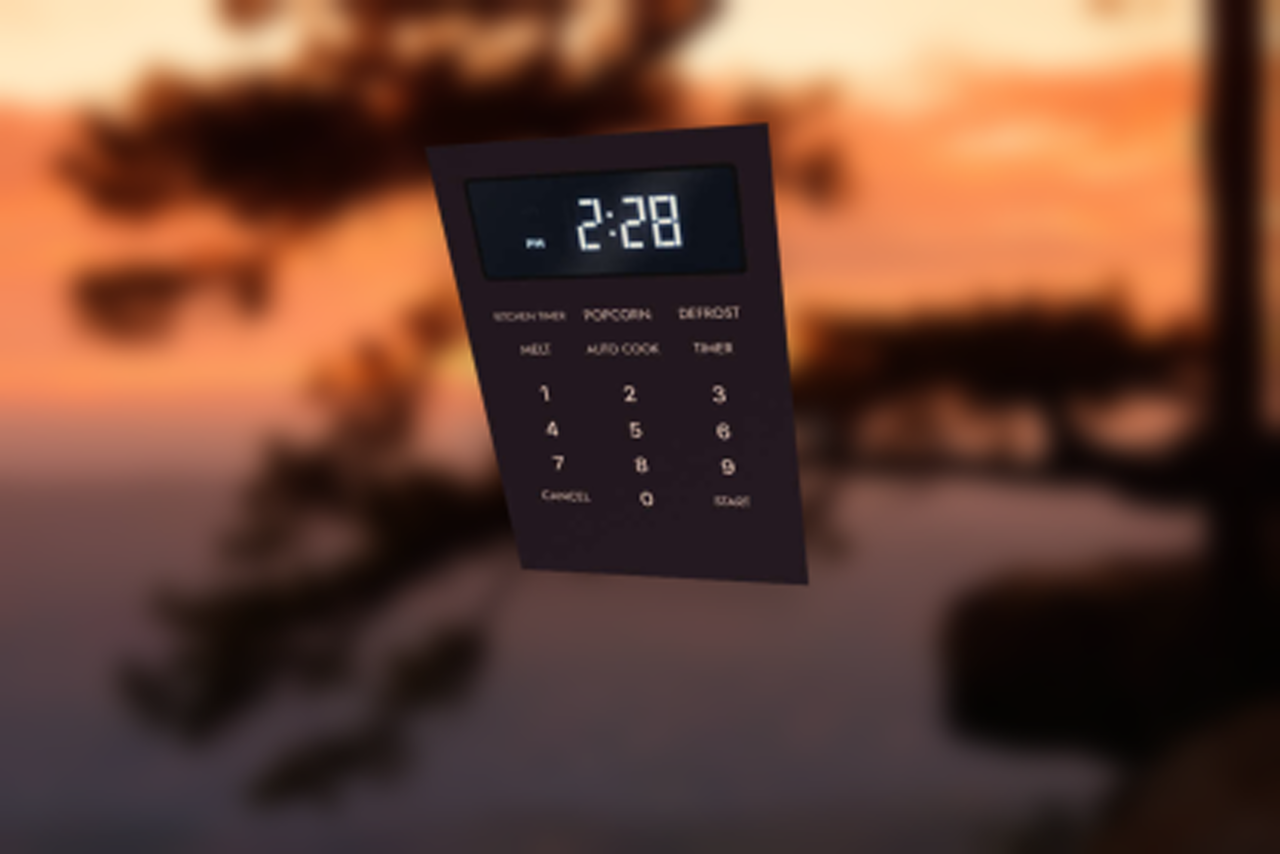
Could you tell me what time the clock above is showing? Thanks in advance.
2:28
